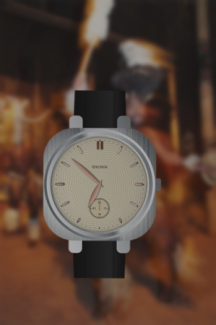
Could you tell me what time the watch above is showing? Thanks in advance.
6:52
